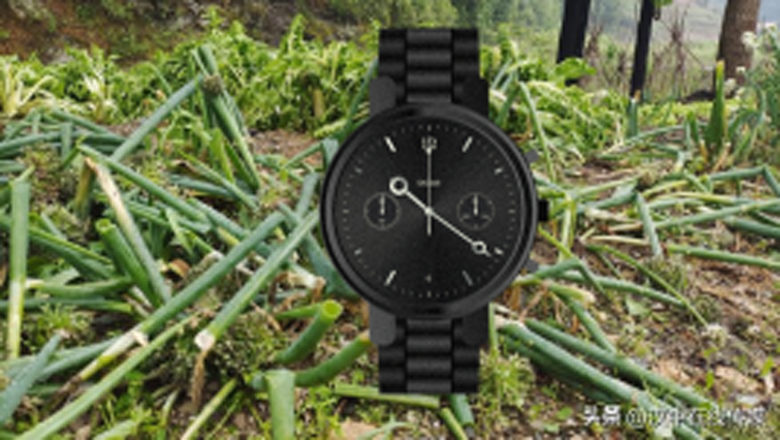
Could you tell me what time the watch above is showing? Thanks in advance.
10:21
